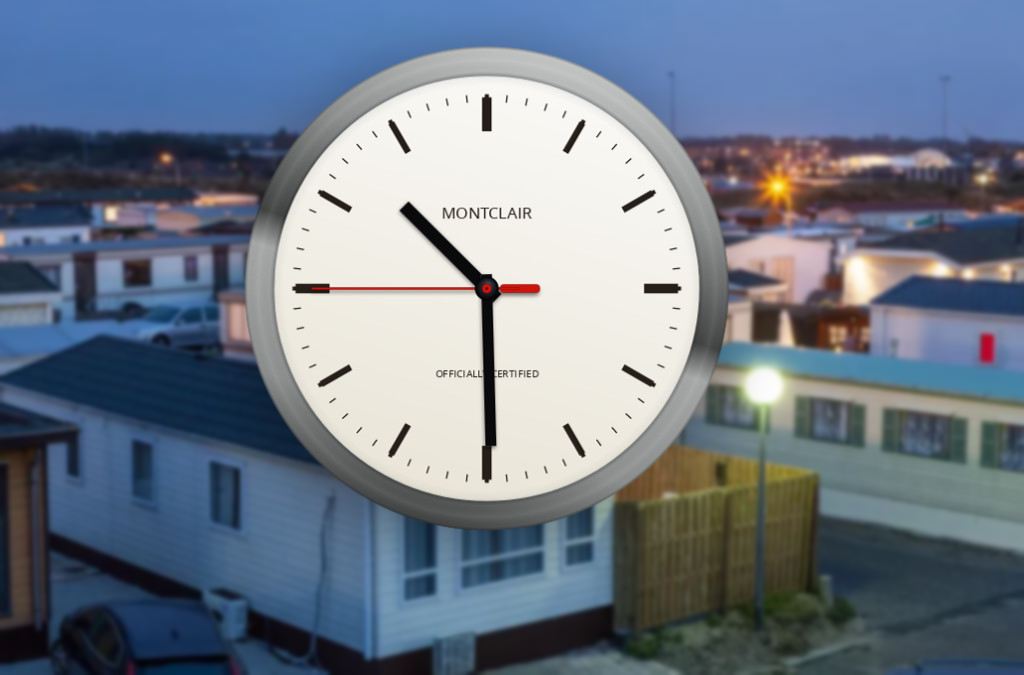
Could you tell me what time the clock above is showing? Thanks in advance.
10:29:45
